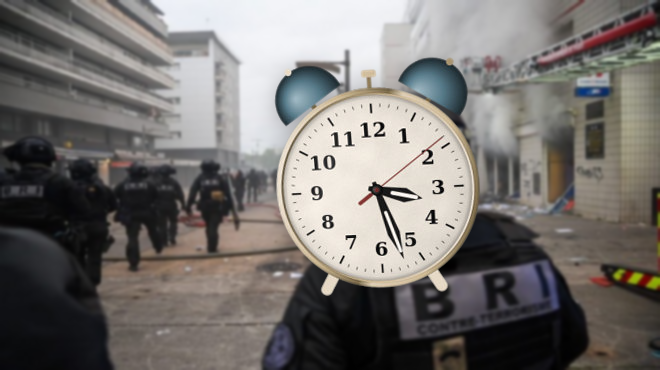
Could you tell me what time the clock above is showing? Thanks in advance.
3:27:09
